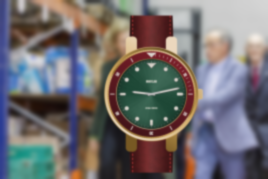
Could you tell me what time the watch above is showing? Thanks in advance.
9:13
